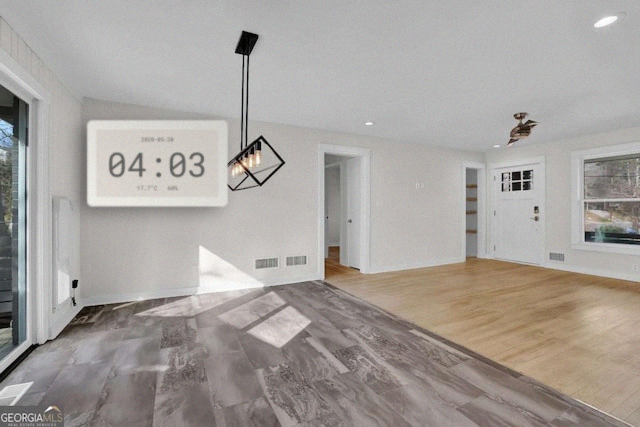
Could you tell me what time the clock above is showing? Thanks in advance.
4:03
